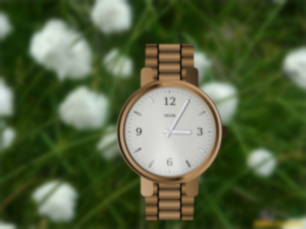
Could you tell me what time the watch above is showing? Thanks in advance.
3:05
